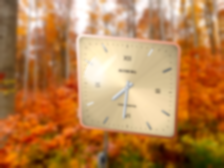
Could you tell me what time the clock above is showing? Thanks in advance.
7:31
